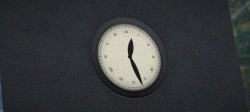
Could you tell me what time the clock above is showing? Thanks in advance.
12:27
